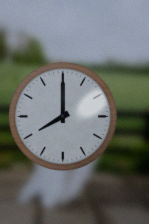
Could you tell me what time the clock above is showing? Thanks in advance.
8:00
